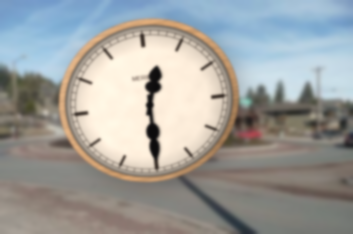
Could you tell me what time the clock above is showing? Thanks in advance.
12:30
